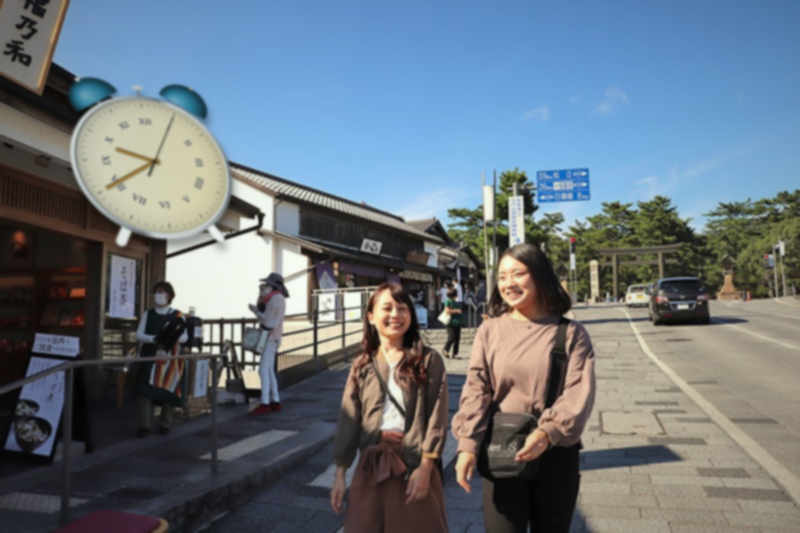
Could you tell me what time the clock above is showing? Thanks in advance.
9:40:05
